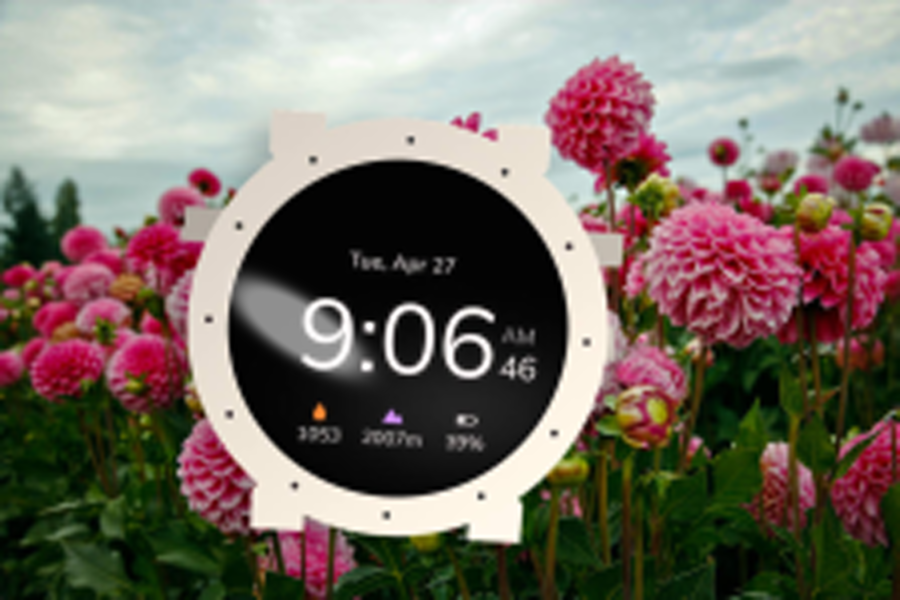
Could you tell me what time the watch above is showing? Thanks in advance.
9:06:46
